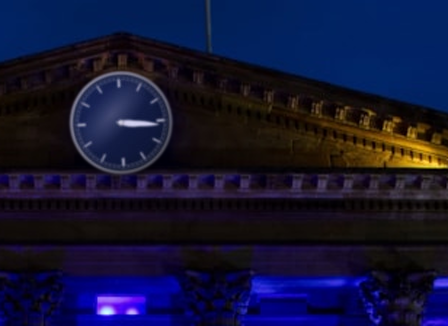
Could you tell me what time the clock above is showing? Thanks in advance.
3:16
